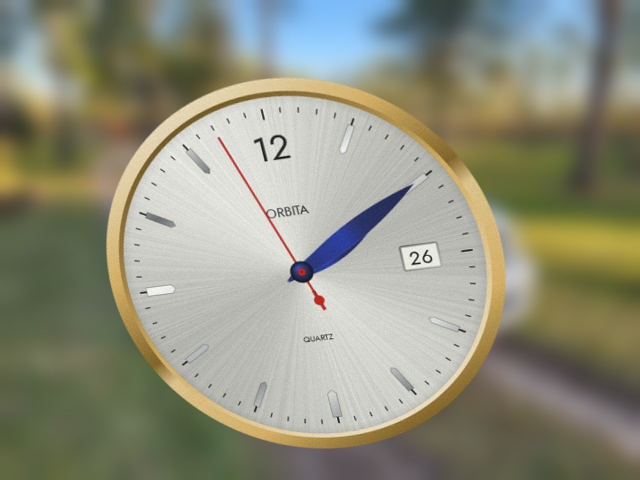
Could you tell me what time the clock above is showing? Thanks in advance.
2:09:57
